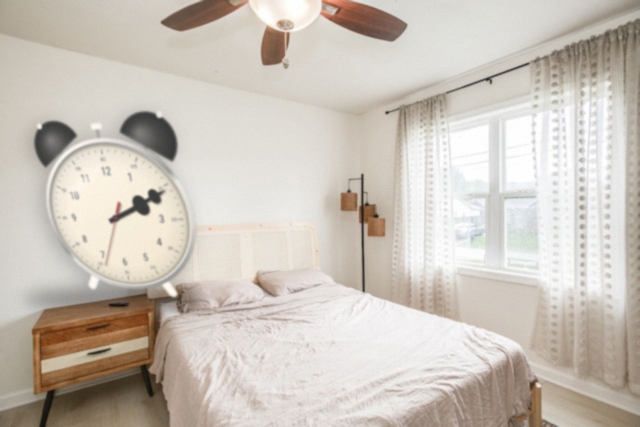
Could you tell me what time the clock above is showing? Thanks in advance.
2:10:34
